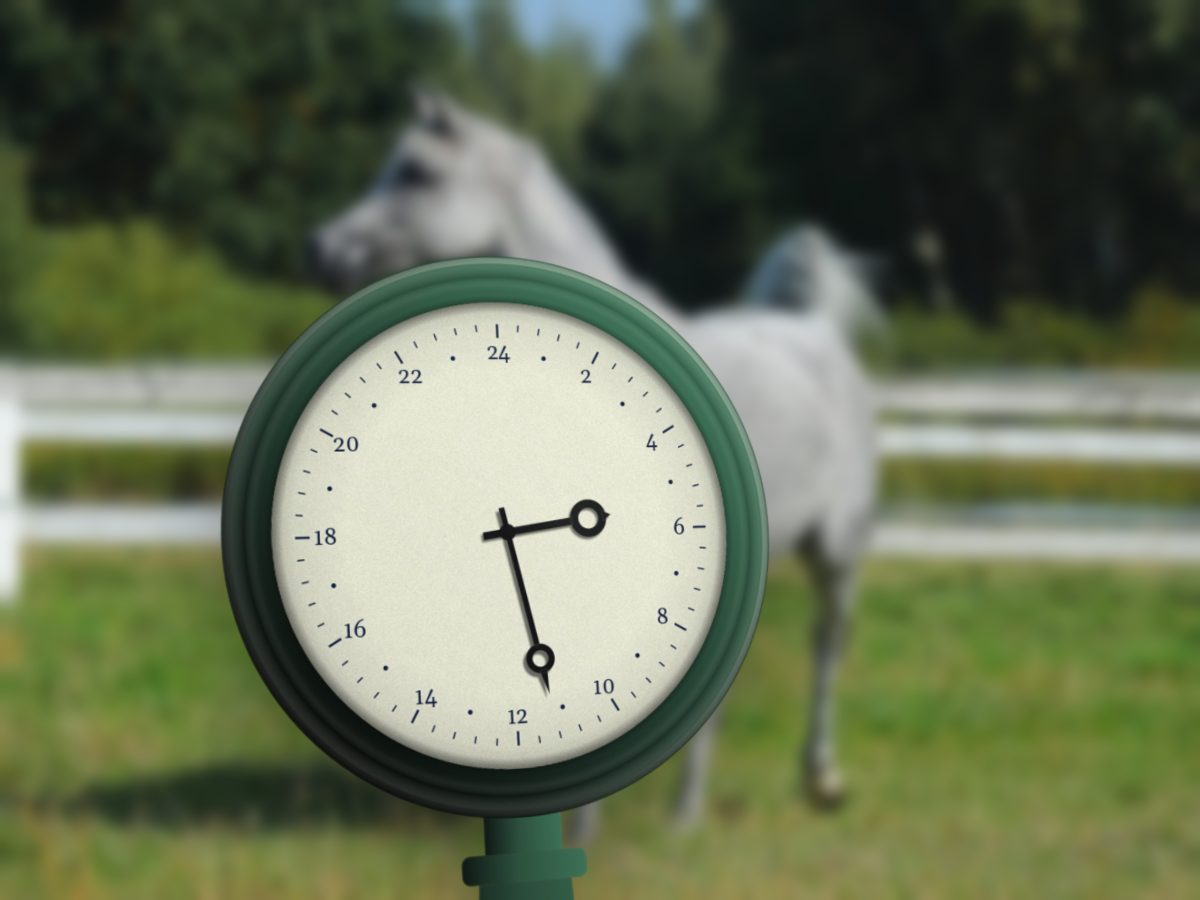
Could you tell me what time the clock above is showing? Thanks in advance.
5:28
